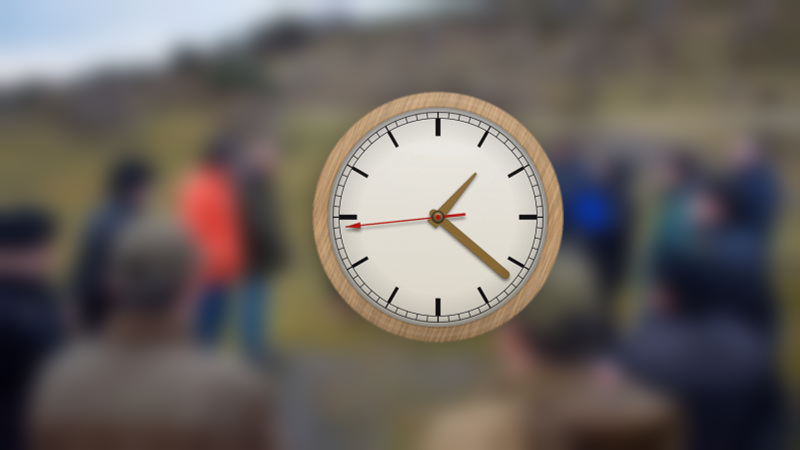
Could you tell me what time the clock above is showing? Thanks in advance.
1:21:44
